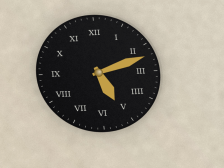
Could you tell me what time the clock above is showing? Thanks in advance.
5:12
